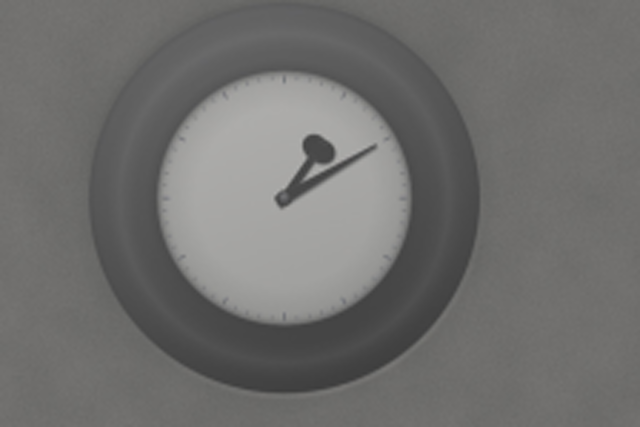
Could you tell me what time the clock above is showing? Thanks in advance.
1:10
